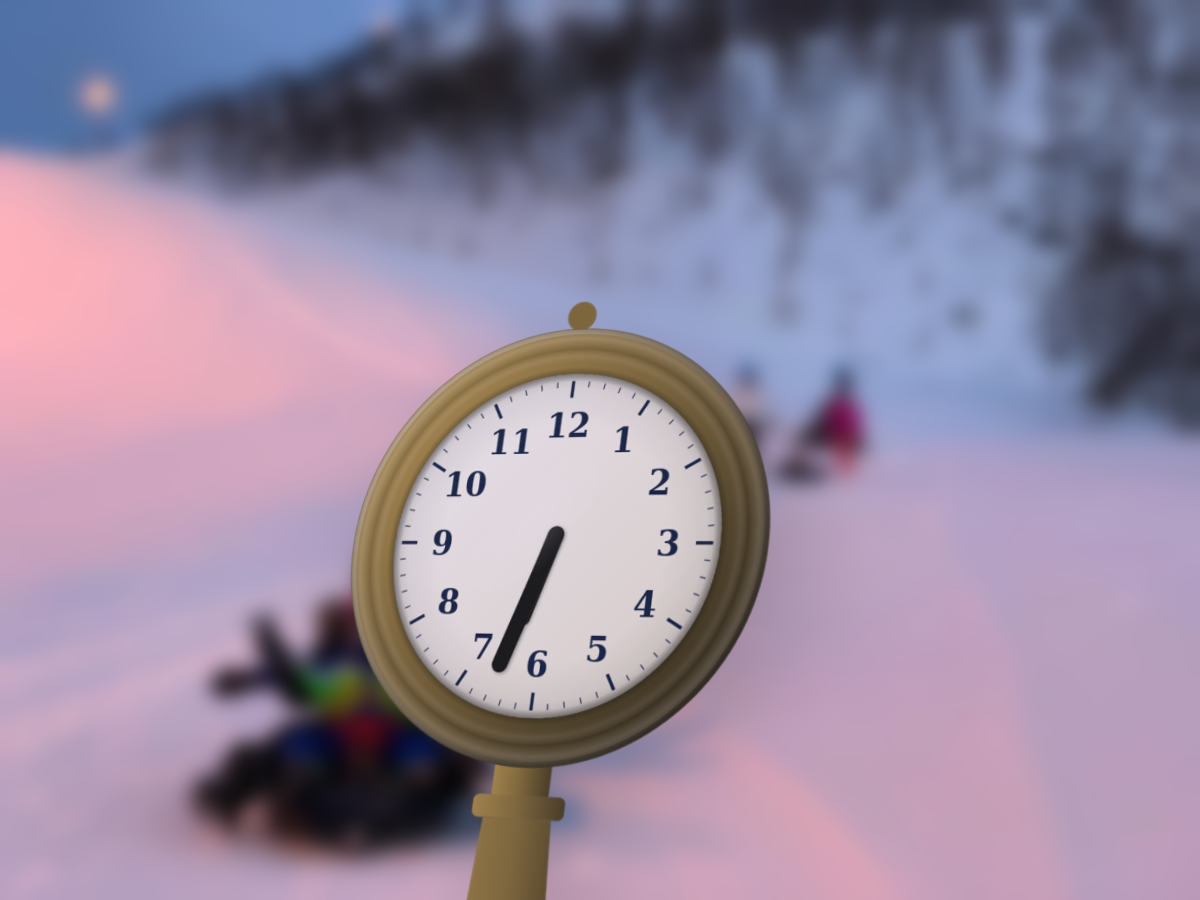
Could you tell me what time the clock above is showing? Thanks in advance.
6:33
